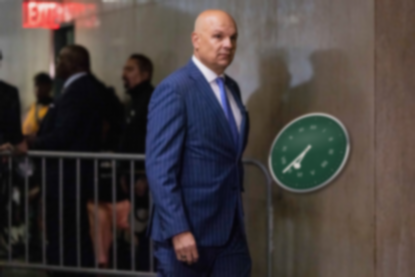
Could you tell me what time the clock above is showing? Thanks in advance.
6:36
